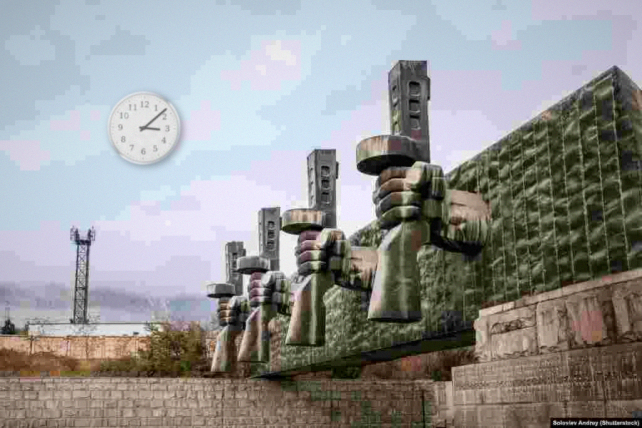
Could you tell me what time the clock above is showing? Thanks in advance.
3:08
